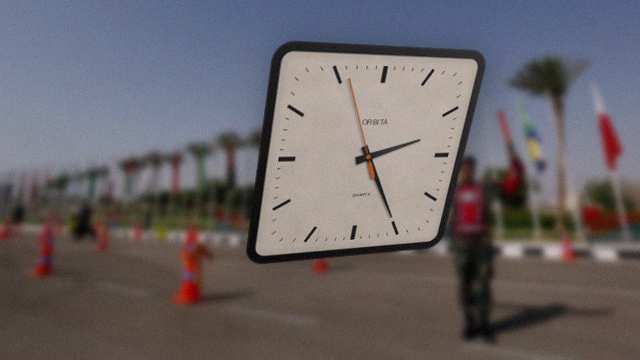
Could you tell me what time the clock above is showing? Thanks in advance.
2:24:56
